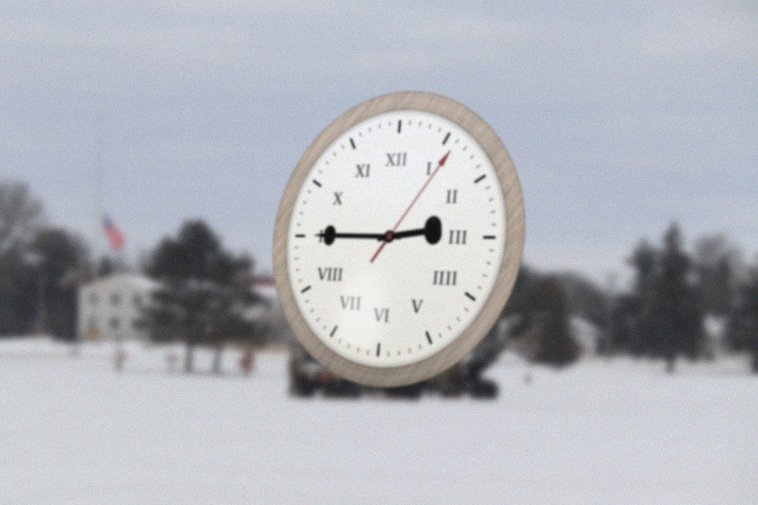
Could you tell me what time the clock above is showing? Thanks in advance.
2:45:06
